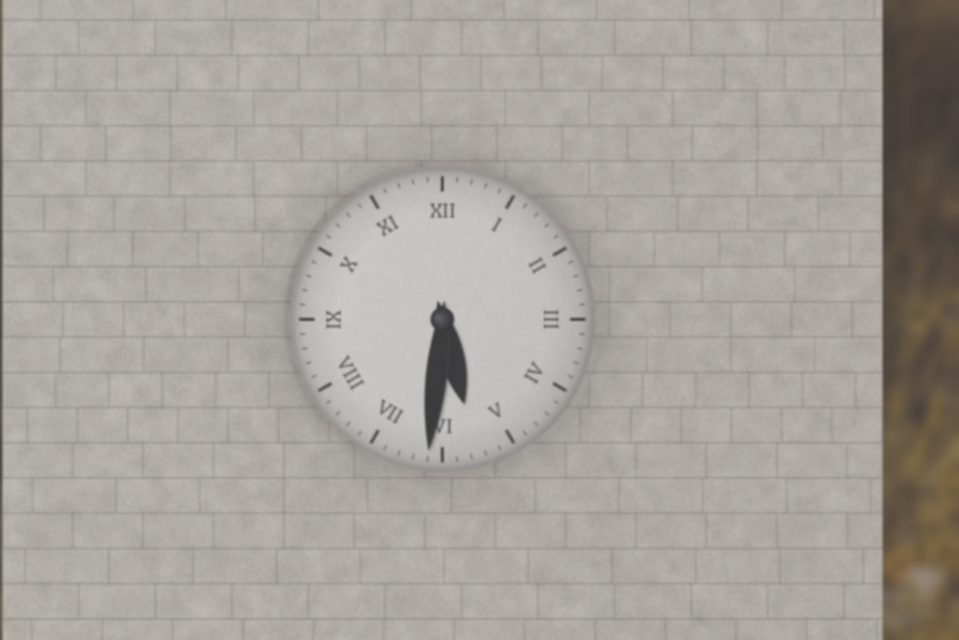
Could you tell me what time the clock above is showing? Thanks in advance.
5:31
